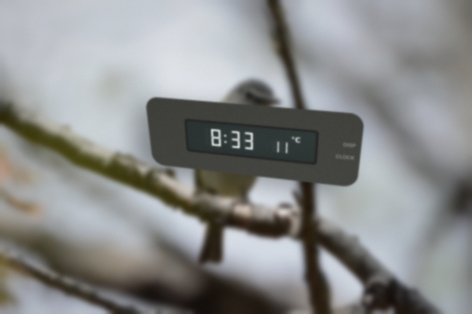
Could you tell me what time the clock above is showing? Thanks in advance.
8:33
